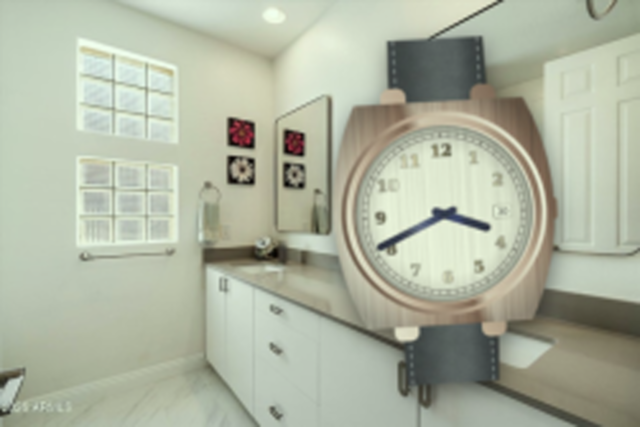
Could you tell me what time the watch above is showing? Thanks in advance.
3:41
